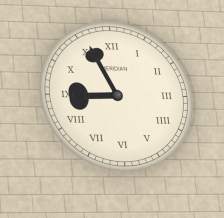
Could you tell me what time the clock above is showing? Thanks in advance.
8:56
